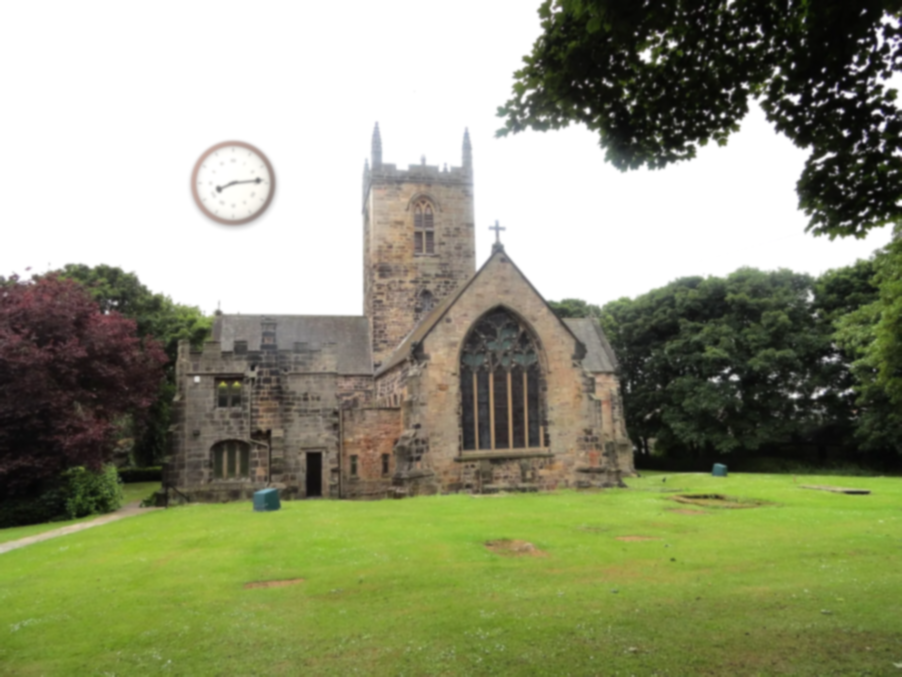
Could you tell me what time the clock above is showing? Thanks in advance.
8:14
